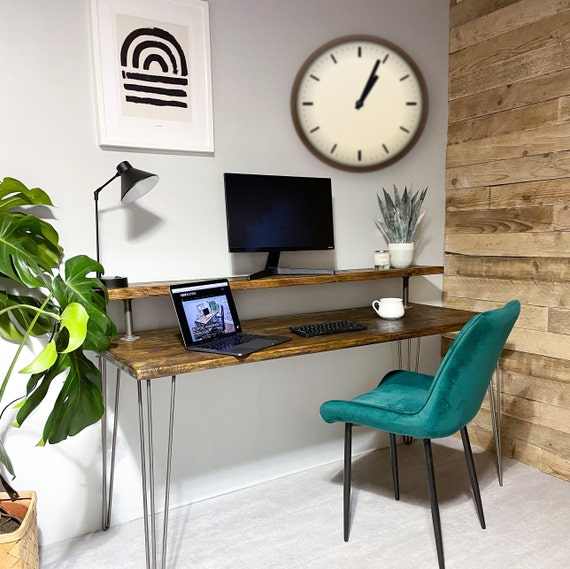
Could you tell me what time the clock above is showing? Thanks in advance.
1:04
